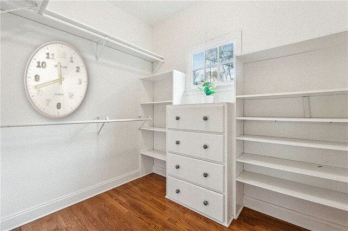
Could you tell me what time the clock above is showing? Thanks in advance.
11:42
